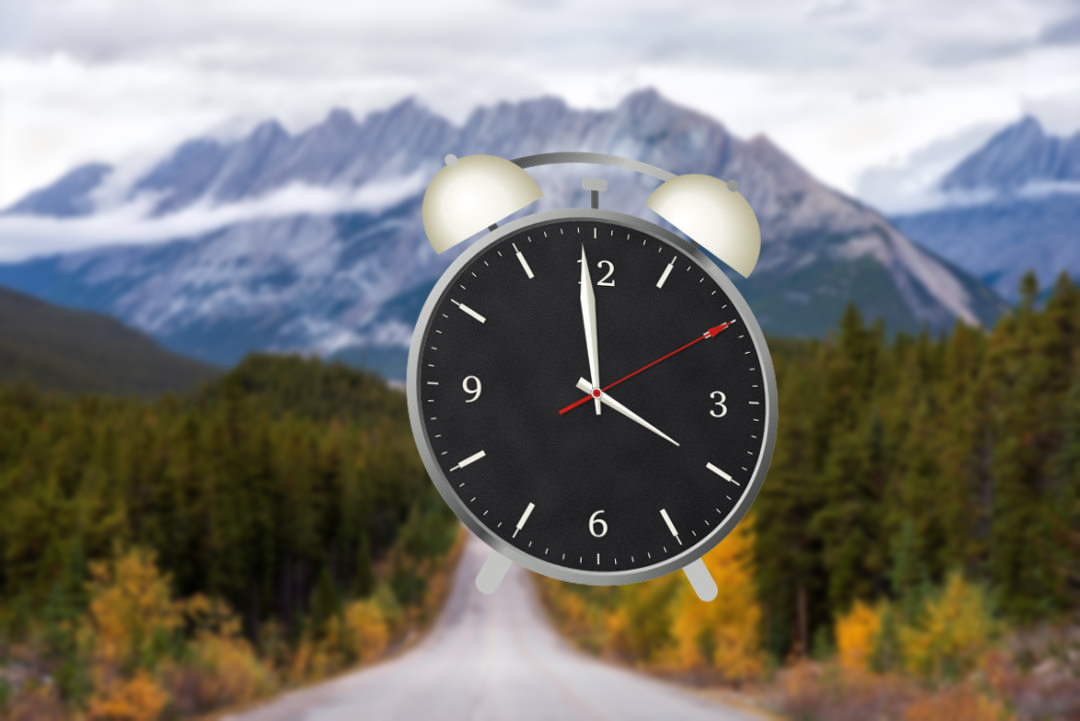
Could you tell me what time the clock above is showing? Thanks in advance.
3:59:10
